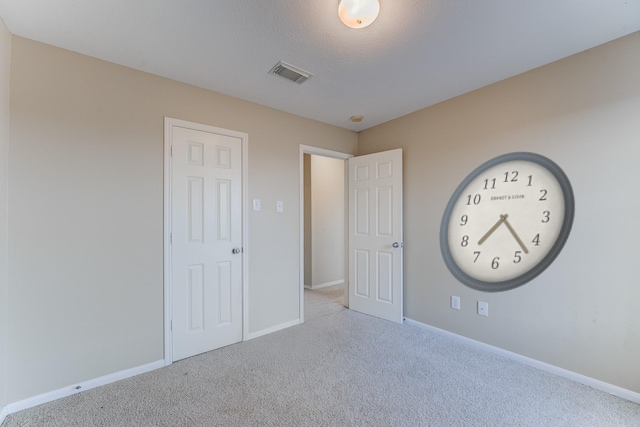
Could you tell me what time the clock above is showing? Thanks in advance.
7:23
